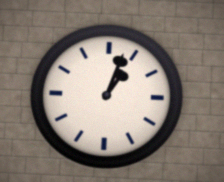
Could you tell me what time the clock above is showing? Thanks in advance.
1:03
